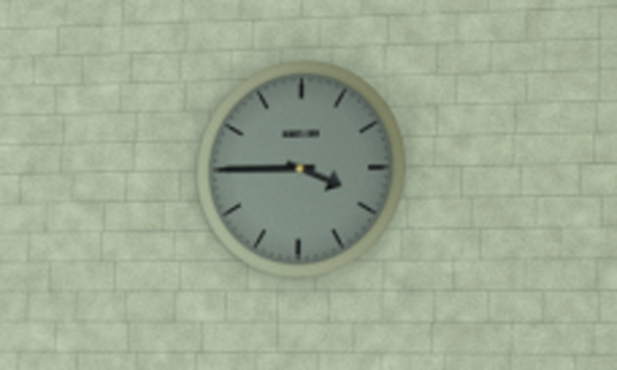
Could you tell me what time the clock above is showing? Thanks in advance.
3:45
